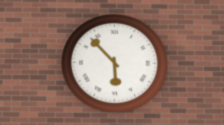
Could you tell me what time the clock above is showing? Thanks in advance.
5:53
